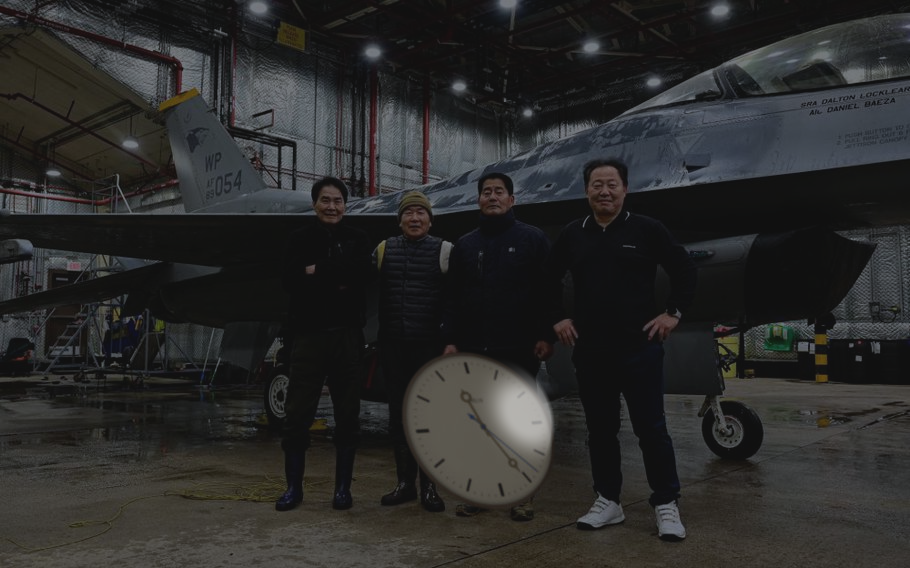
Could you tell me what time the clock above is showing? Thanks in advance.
11:25:23
